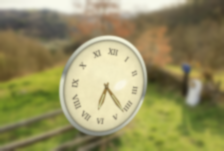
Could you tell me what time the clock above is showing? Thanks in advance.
6:22
